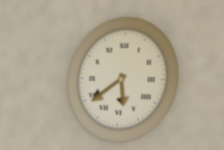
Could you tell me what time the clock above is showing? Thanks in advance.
5:39
